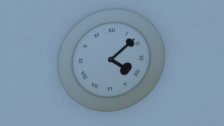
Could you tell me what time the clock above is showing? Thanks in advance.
4:08
